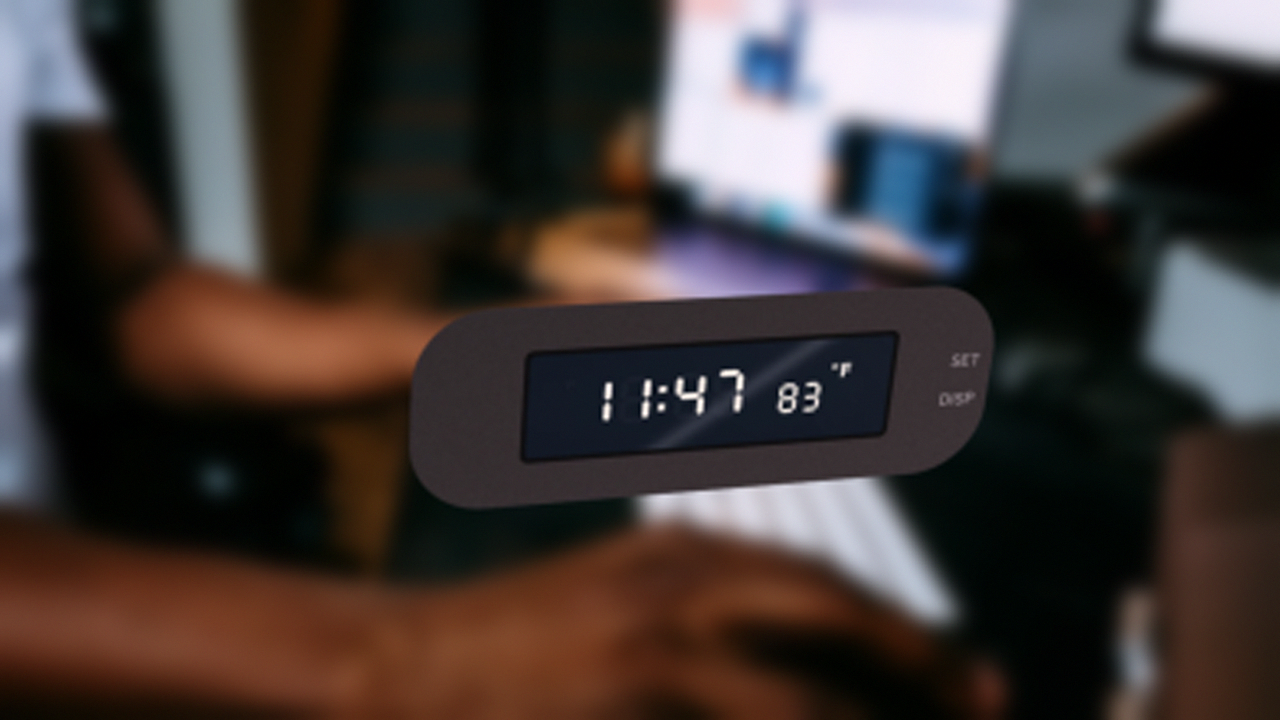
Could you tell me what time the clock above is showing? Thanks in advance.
11:47
